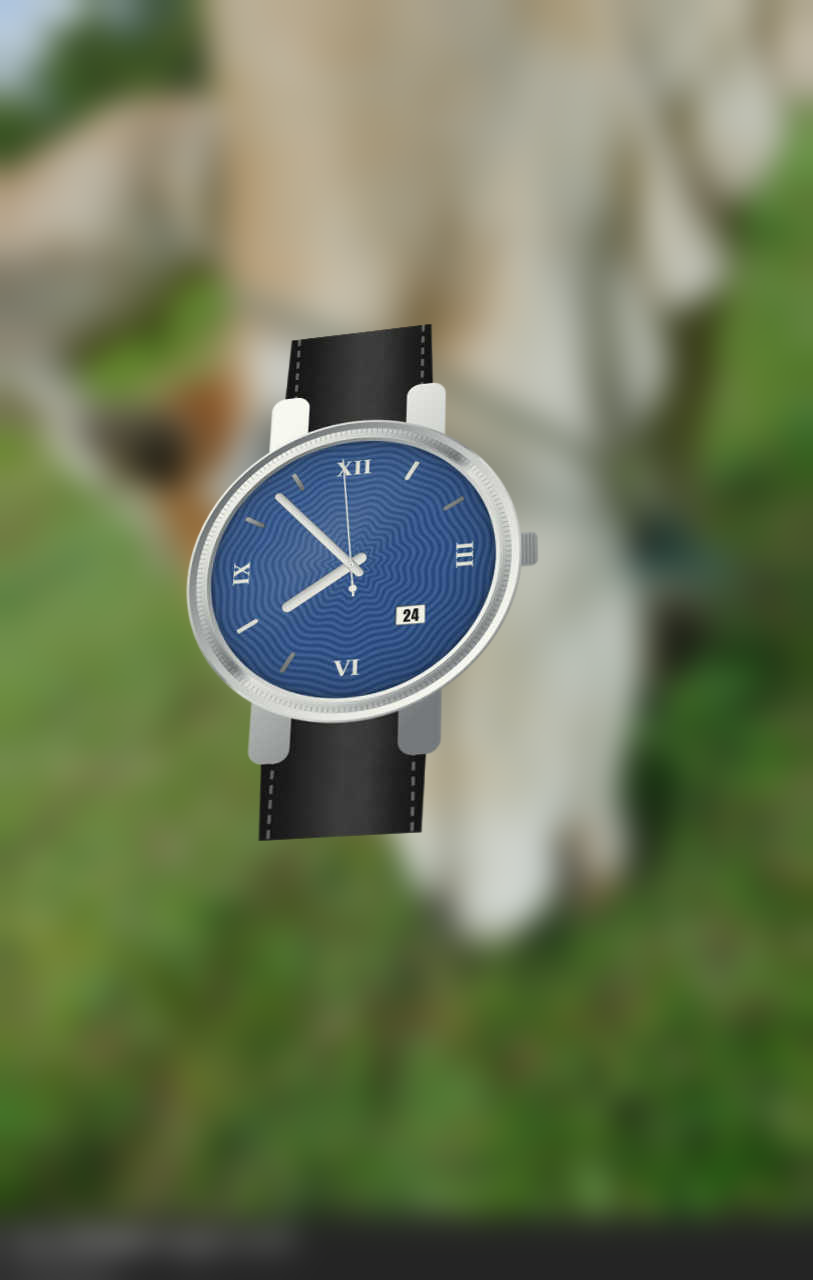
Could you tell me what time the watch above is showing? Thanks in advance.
7:52:59
